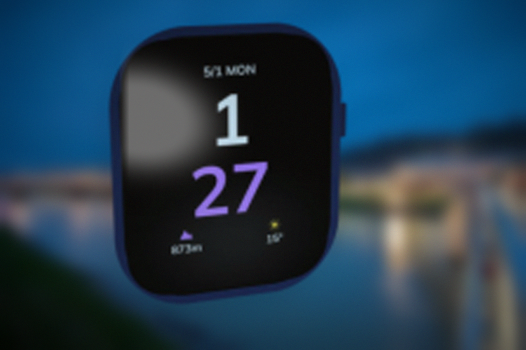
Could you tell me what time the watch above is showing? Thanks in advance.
1:27
